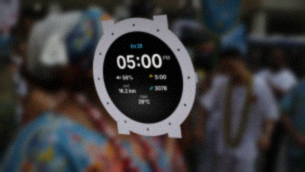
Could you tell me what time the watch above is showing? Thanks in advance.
5:00
